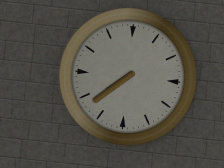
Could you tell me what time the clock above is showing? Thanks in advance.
7:38
